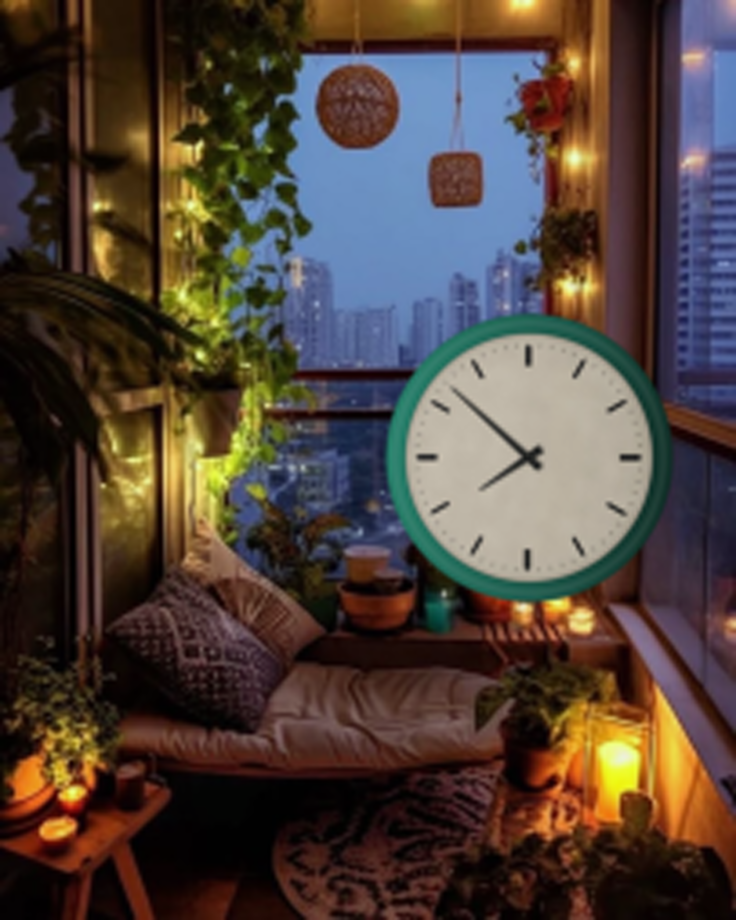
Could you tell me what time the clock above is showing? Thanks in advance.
7:52
